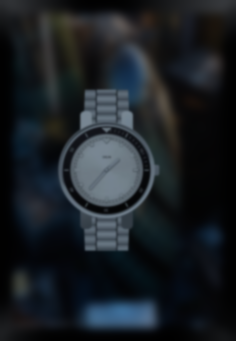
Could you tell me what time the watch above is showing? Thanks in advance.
1:37
